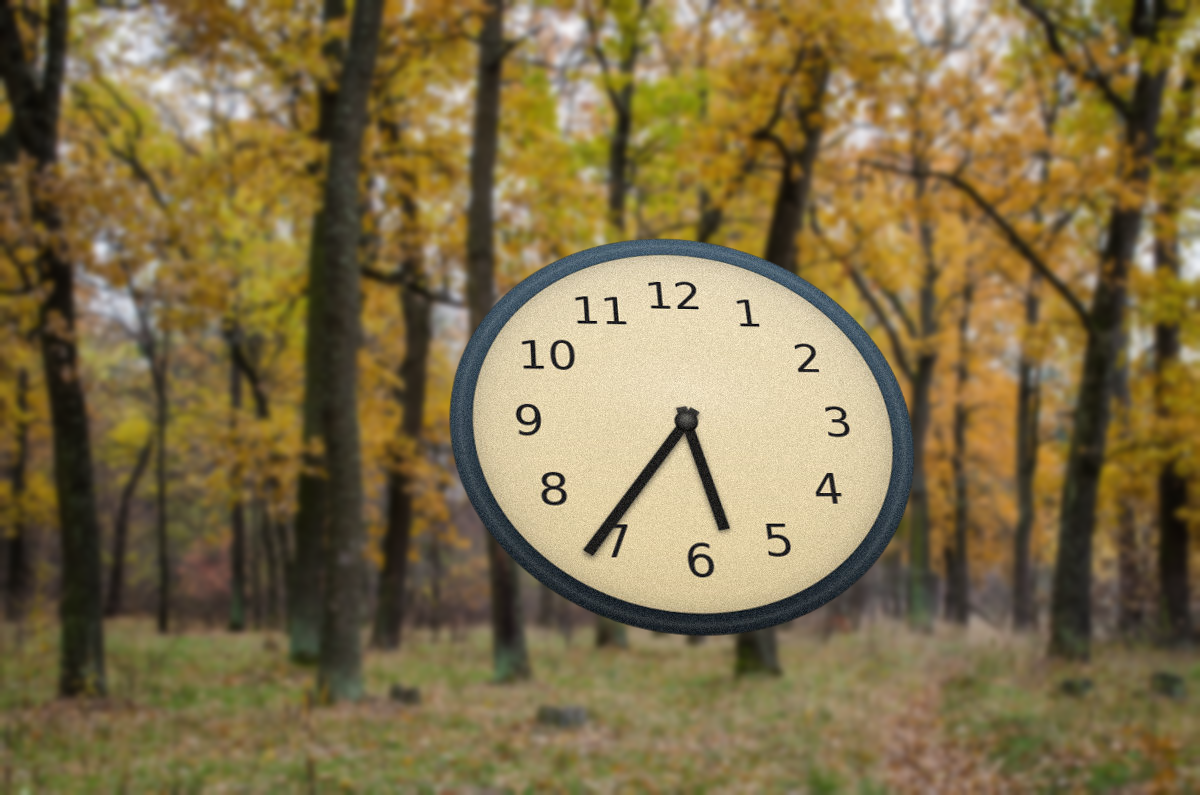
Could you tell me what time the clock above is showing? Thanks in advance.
5:36
